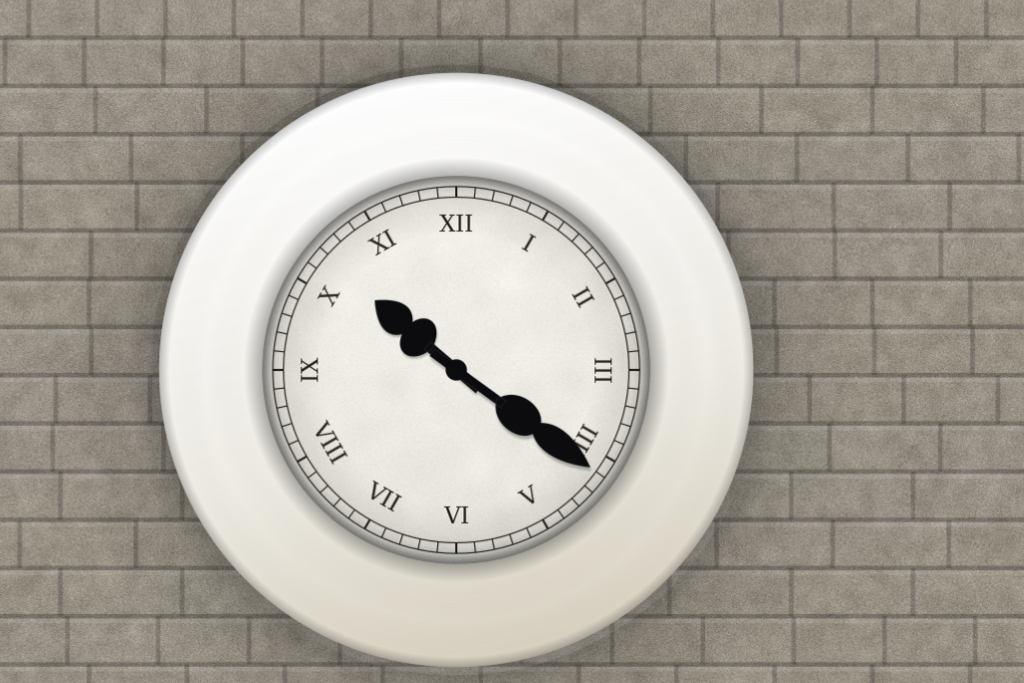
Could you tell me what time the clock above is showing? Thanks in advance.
10:21
